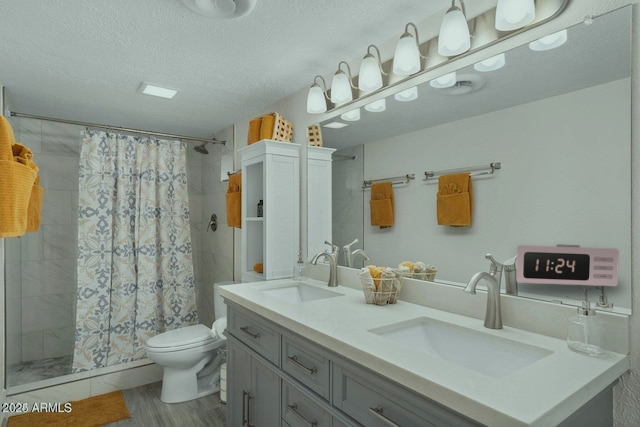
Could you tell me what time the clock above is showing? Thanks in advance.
11:24
